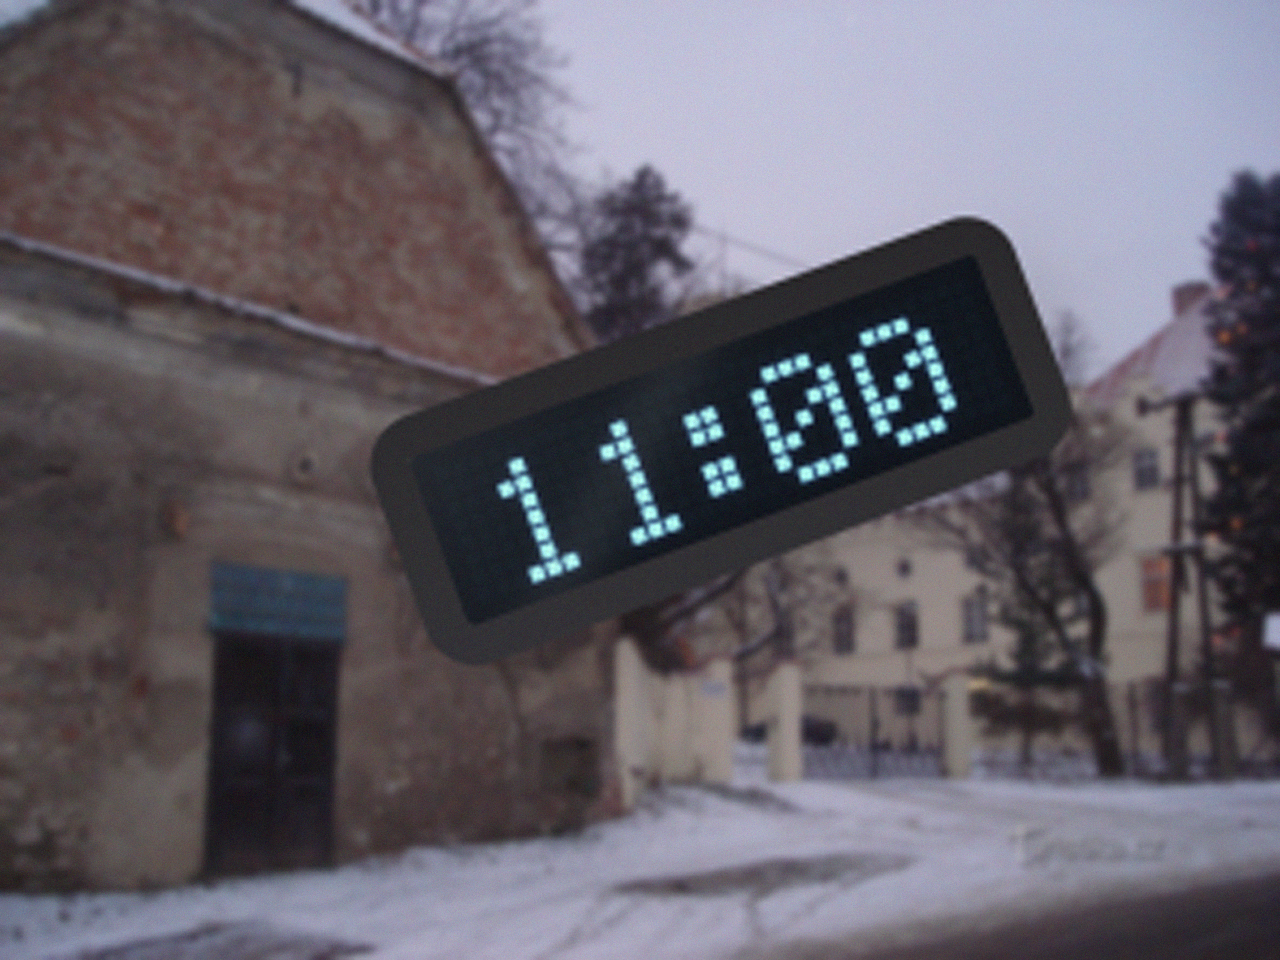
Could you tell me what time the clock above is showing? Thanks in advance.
11:00
